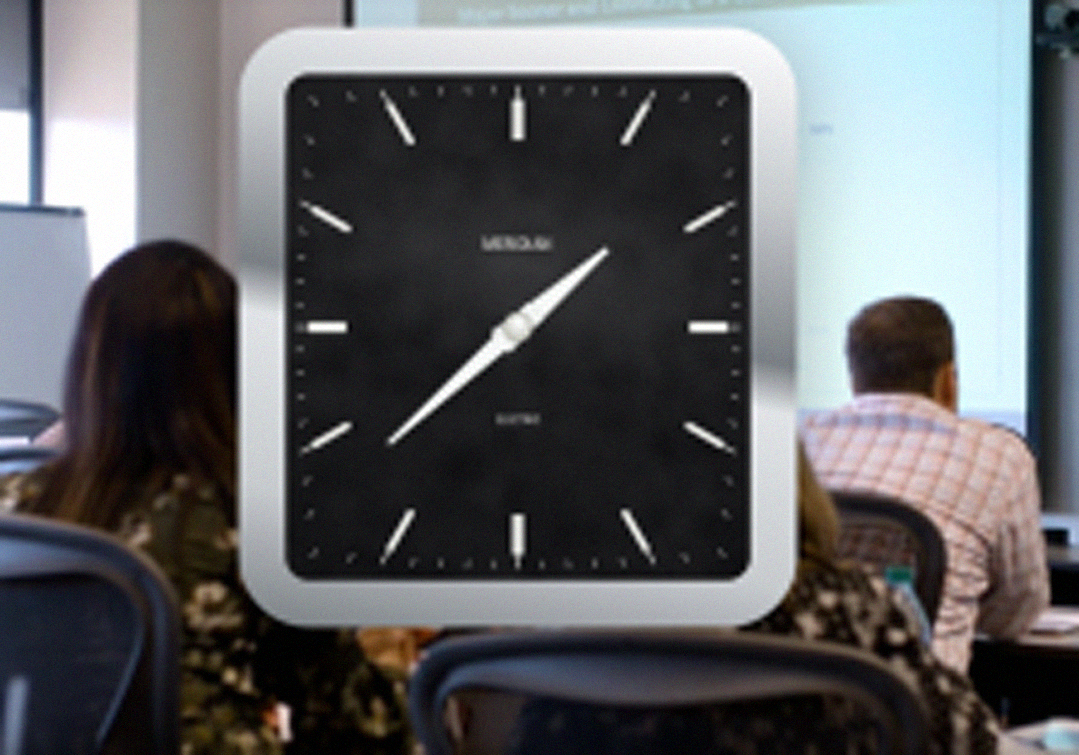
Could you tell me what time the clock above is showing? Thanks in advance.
1:38
